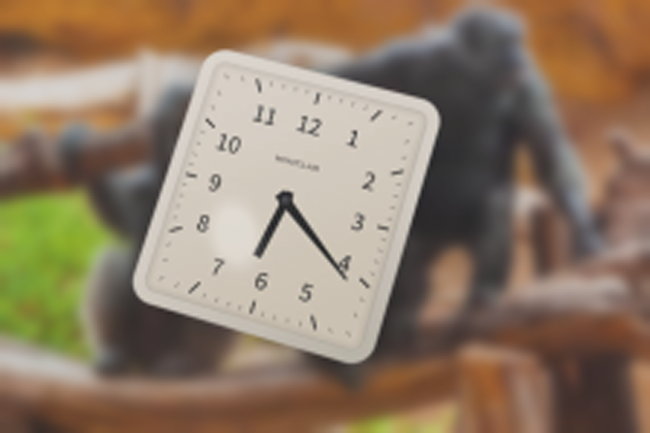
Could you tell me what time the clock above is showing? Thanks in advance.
6:21
